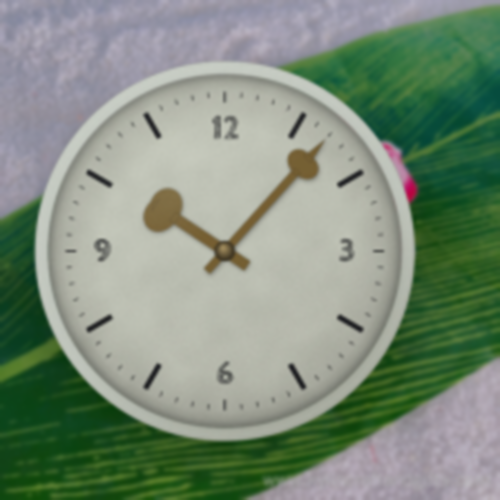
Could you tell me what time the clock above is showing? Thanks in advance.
10:07
